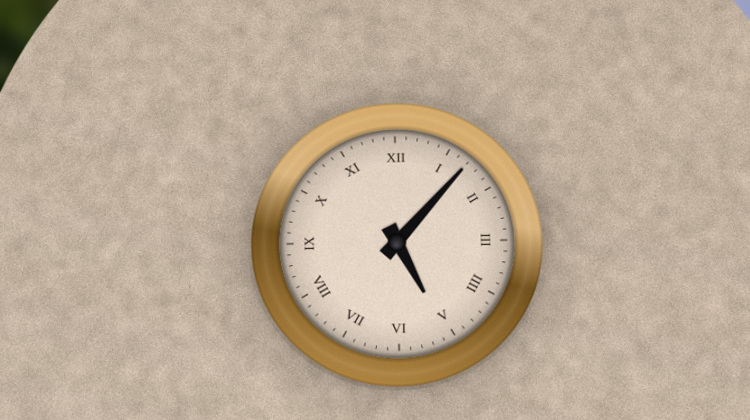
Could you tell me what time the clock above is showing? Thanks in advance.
5:07
